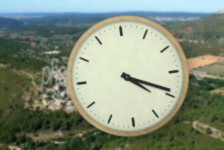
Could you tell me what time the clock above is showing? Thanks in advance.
4:19
